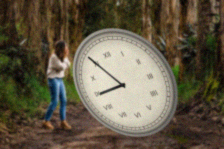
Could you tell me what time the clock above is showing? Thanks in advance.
8:55
